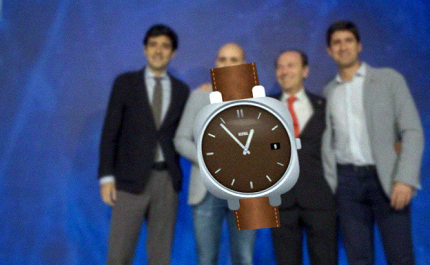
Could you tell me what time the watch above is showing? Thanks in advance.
12:54
